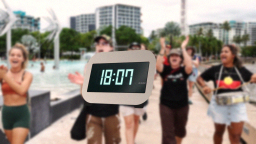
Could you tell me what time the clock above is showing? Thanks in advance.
18:07
